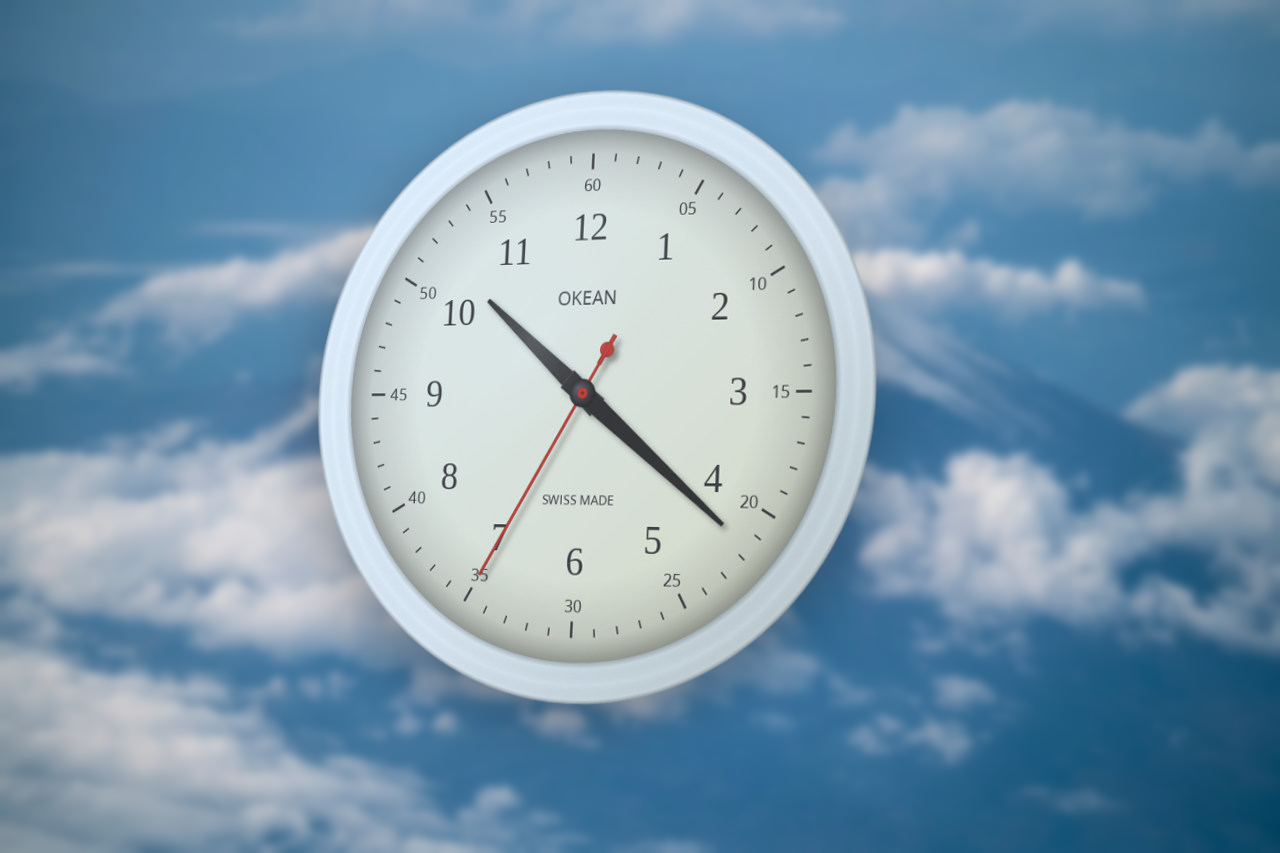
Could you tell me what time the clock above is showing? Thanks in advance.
10:21:35
